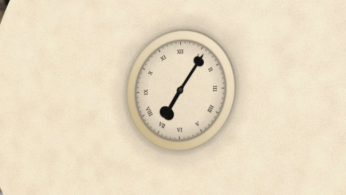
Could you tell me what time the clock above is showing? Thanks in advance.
7:06
